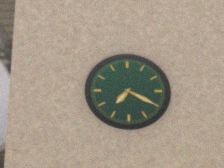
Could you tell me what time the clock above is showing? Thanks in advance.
7:20
